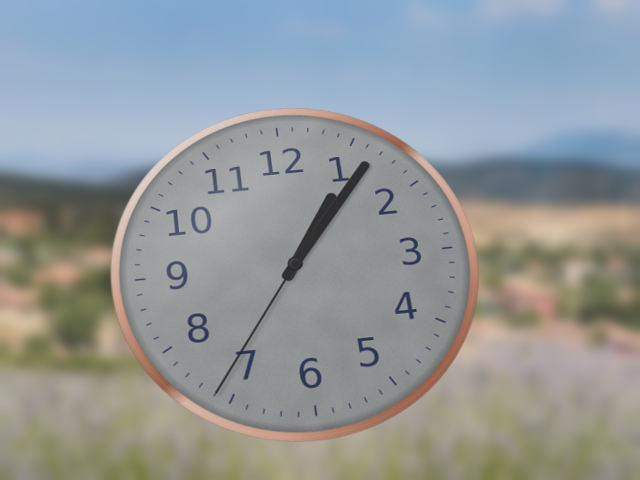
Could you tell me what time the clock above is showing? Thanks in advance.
1:06:36
